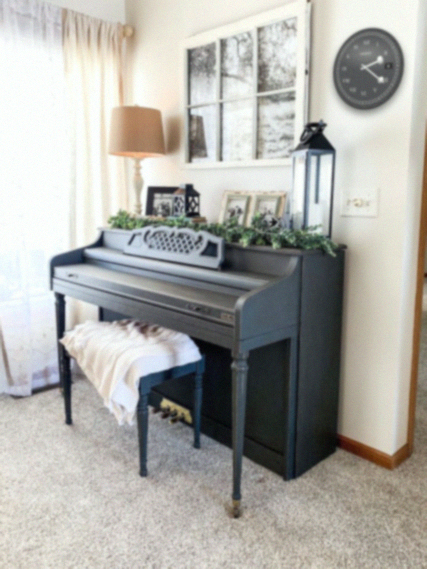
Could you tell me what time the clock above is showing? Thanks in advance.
2:21
